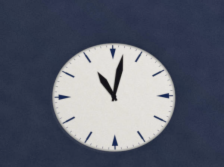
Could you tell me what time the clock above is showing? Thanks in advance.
11:02
